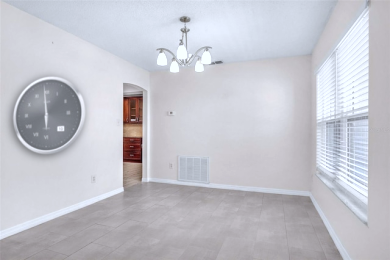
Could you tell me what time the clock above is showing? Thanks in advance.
5:59
